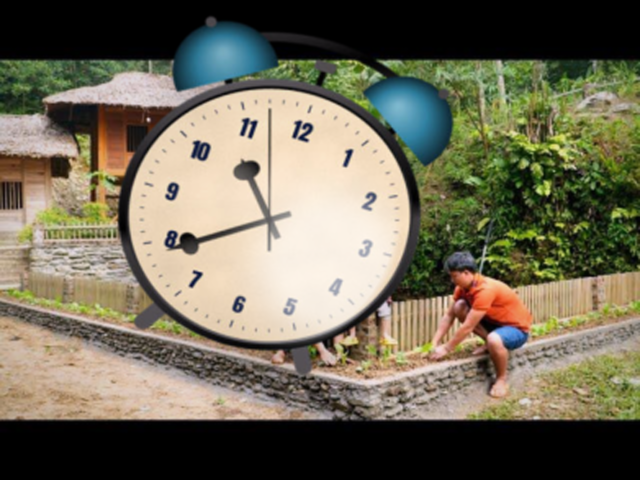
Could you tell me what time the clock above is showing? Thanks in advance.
10:38:57
